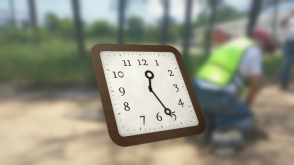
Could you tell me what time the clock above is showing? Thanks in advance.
12:26
